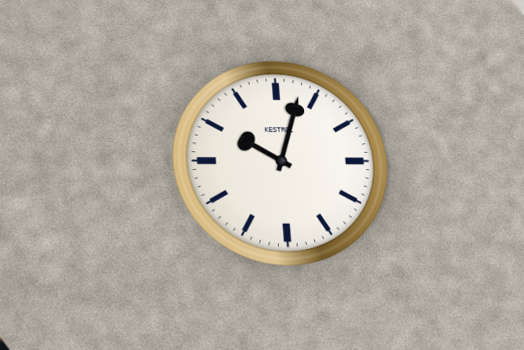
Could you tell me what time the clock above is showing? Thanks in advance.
10:03
